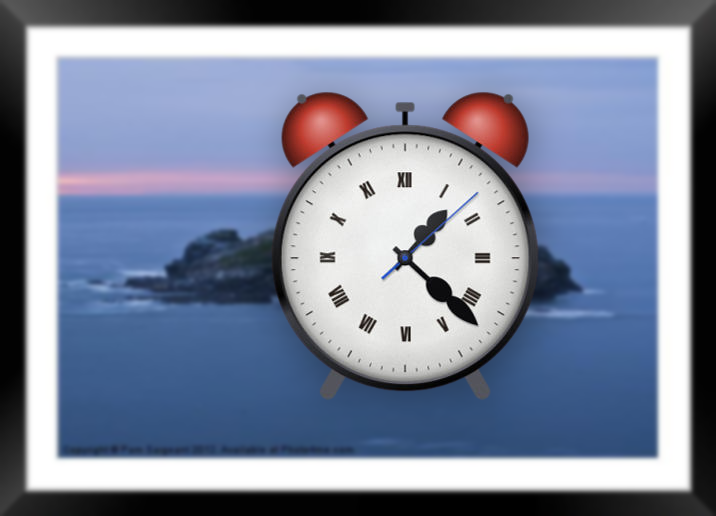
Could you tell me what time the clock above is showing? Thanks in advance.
1:22:08
